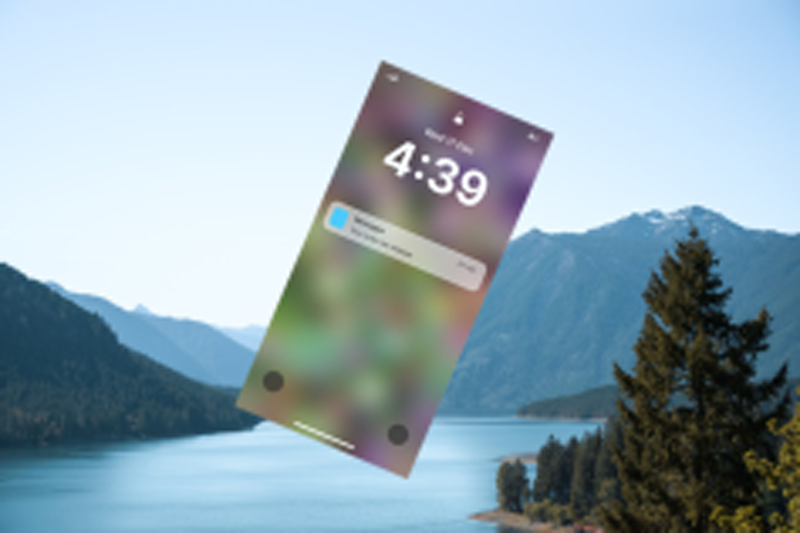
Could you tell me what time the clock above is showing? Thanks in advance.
4:39
